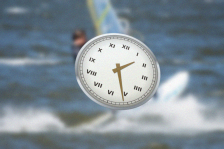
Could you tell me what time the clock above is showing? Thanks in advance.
1:26
